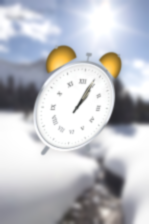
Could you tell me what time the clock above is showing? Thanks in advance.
1:04
